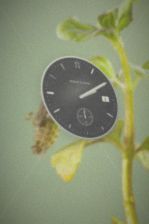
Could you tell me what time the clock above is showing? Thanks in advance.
2:10
